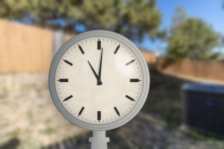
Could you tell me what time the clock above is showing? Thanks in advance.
11:01
